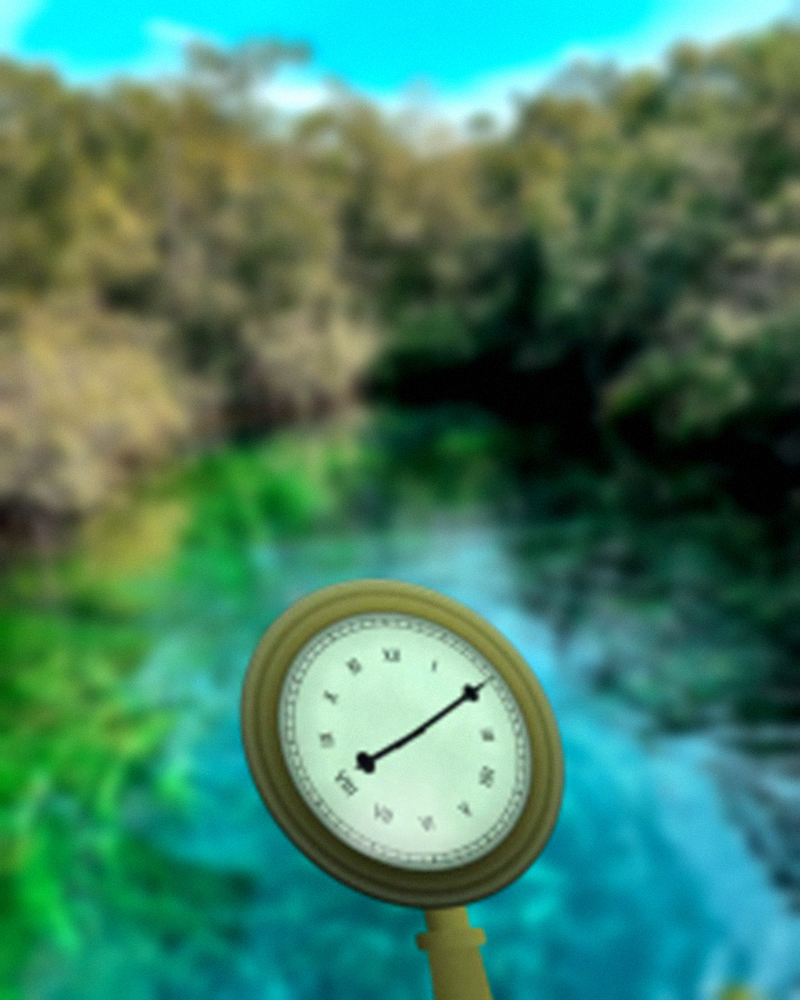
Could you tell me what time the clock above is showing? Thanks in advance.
8:10
